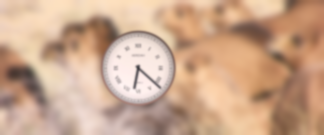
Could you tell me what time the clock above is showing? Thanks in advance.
6:22
